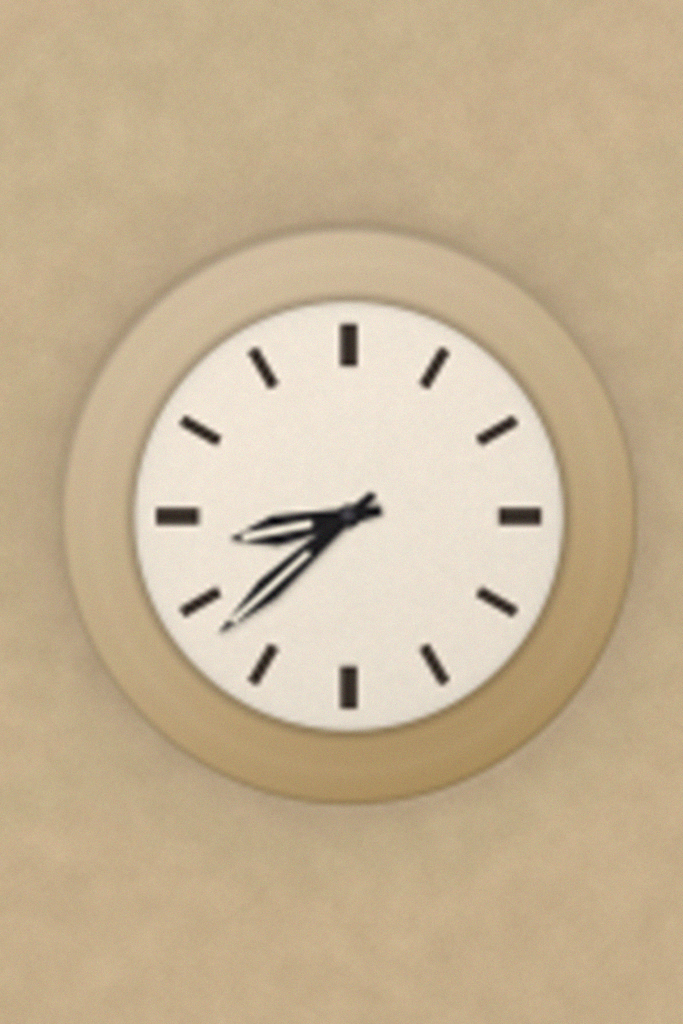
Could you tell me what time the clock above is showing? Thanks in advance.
8:38
